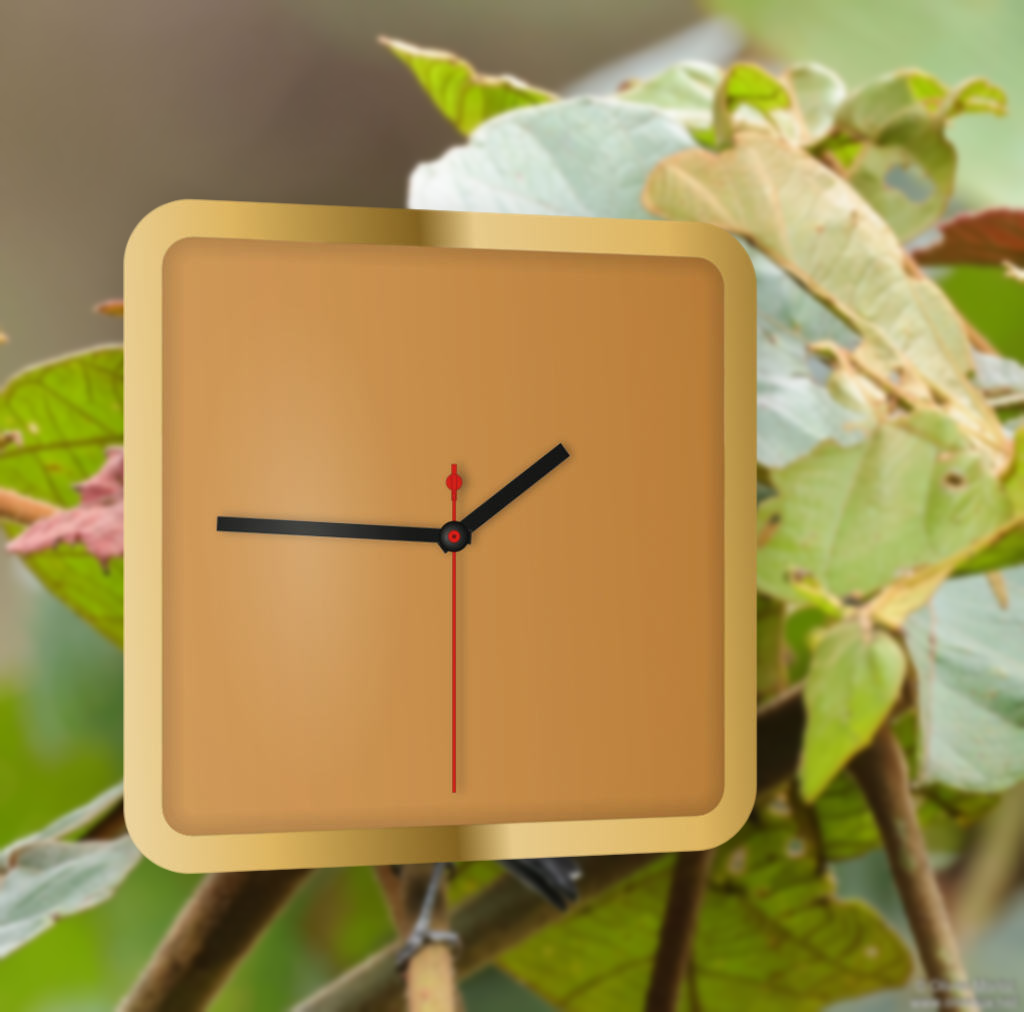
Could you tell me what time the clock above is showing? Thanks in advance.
1:45:30
